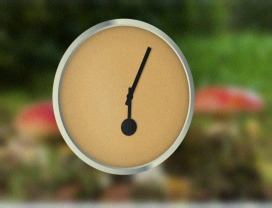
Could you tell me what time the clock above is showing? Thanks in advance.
6:04
